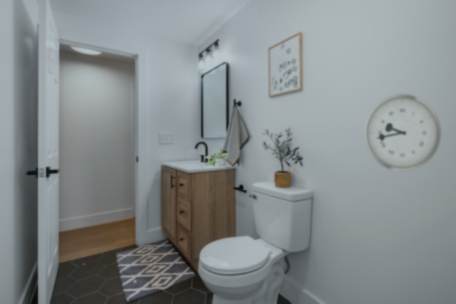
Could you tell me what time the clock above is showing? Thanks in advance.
9:43
